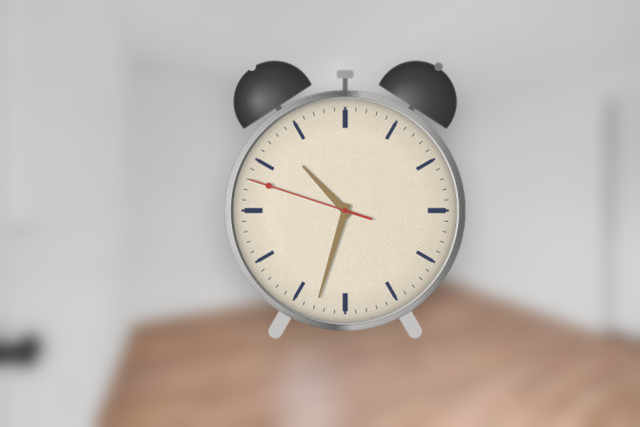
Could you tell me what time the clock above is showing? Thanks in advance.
10:32:48
